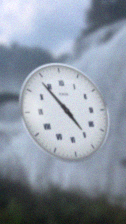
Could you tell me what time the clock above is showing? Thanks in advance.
4:54
